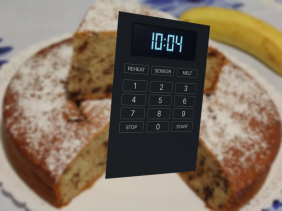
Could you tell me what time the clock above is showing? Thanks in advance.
10:04
